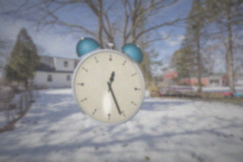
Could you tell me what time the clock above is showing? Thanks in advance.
12:26
